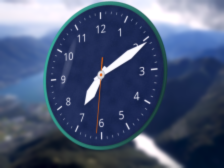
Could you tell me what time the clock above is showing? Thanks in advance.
7:10:31
